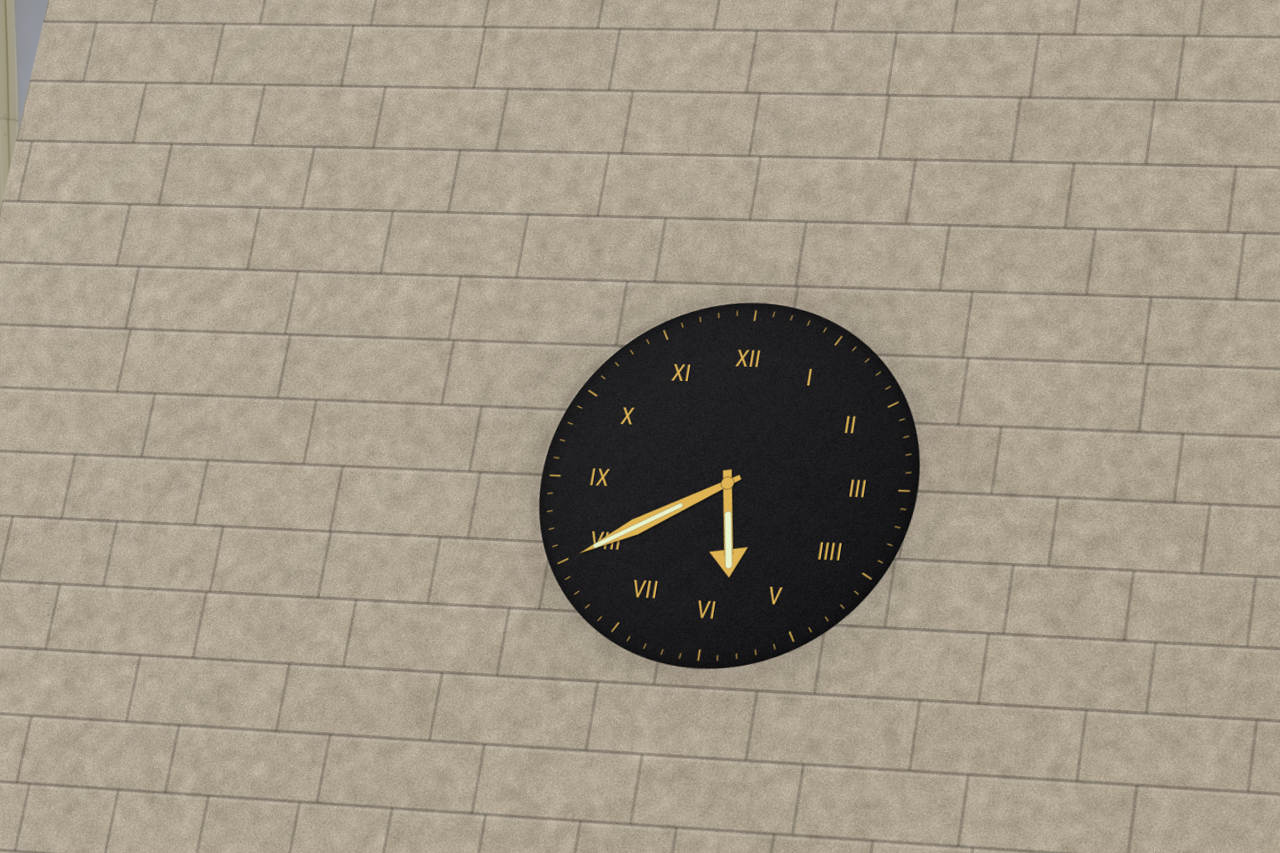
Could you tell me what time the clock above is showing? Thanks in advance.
5:40
